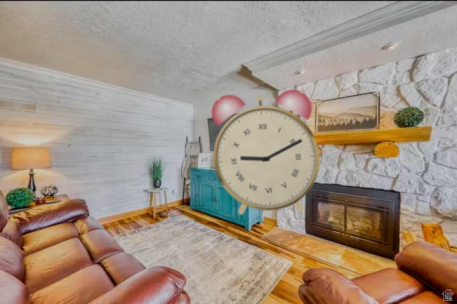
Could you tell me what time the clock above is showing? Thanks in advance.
9:11
